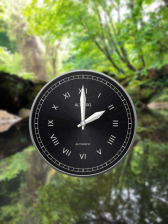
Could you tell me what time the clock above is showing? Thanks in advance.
2:00
